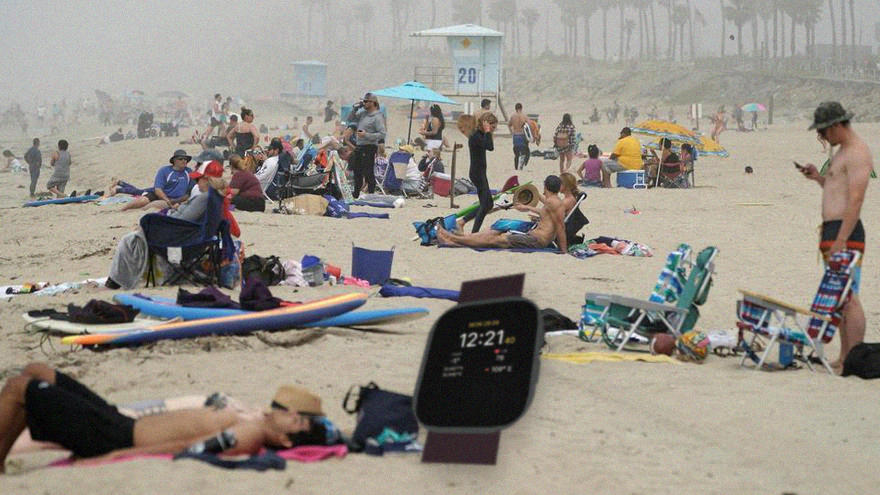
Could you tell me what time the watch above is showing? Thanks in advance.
12:21
